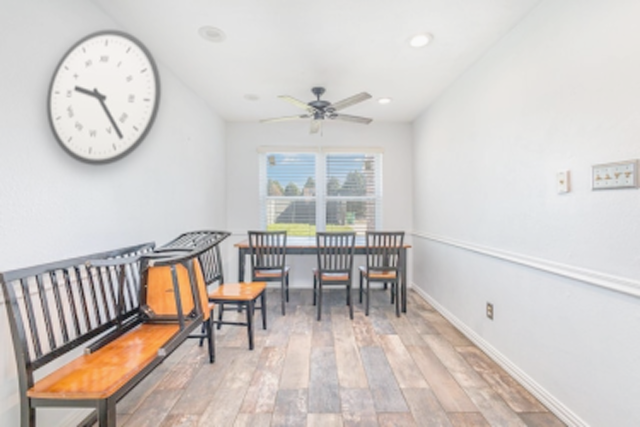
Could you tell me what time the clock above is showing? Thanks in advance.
9:23
